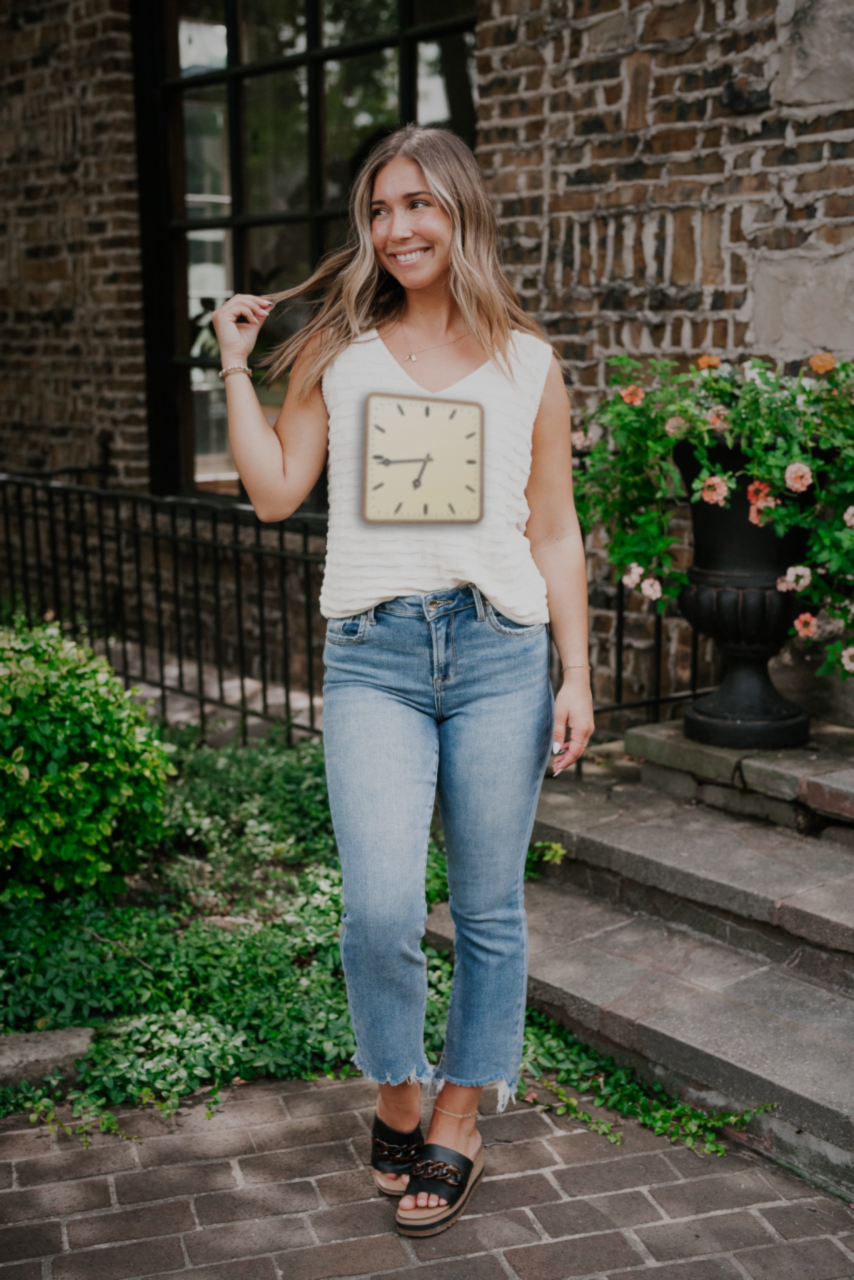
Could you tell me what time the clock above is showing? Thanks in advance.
6:44
